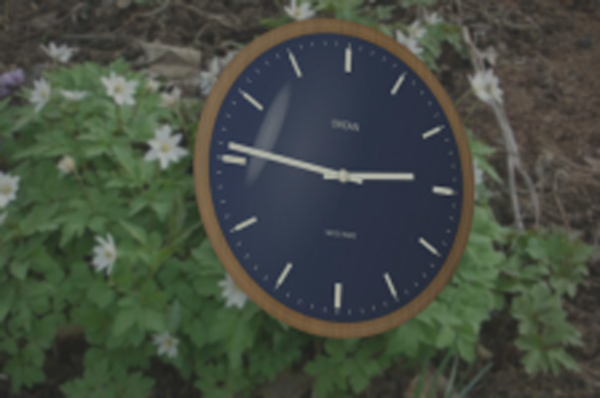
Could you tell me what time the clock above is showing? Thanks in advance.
2:46
